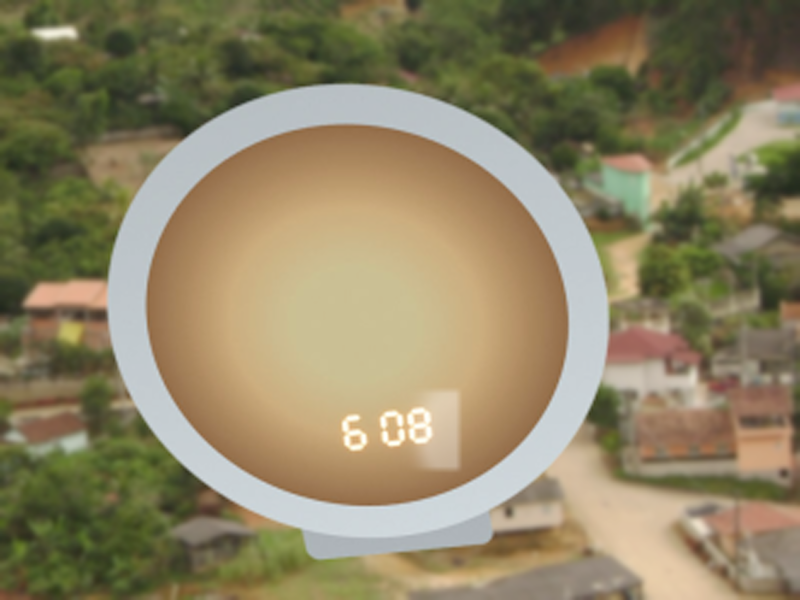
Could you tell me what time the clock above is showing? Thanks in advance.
6:08
